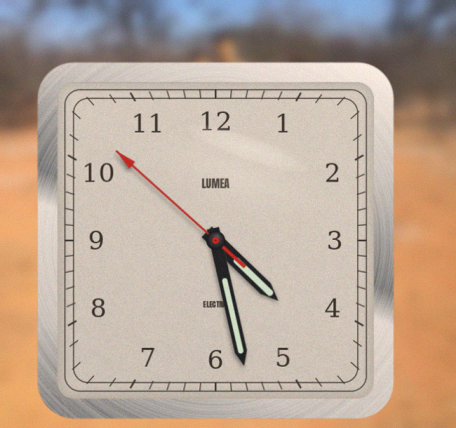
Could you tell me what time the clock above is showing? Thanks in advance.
4:27:52
